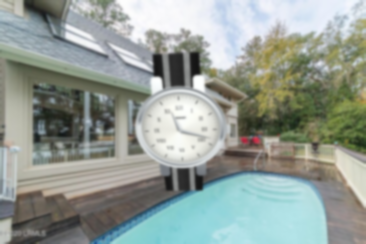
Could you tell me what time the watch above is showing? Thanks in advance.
11:18
